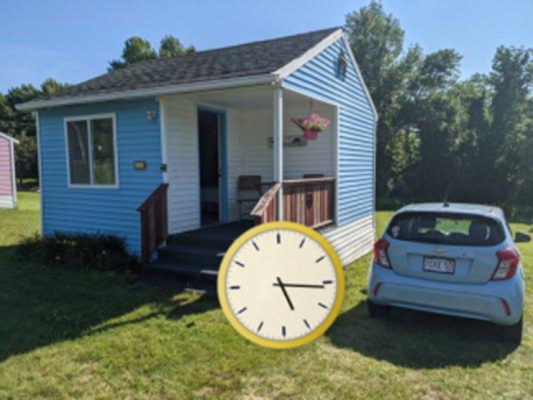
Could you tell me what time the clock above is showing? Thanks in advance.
5:16
